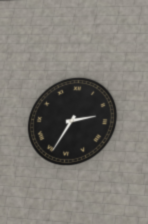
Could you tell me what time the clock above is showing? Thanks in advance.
2:34
